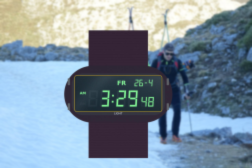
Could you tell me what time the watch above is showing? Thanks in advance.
3:29:48
